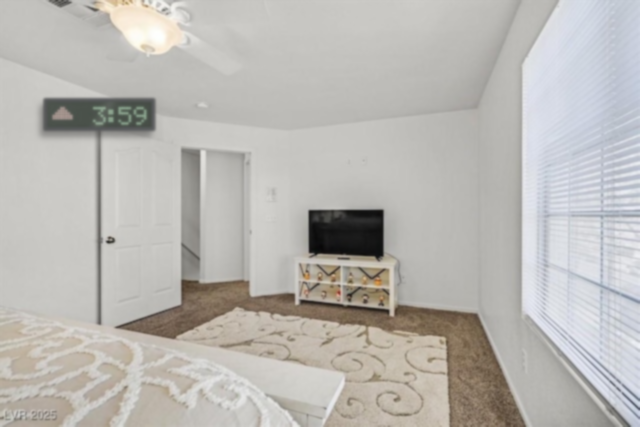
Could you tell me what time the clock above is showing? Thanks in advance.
3:59
